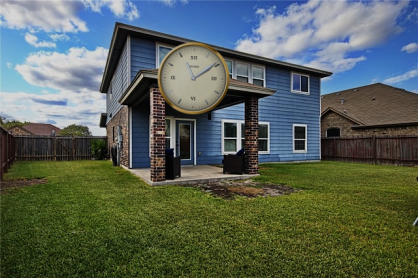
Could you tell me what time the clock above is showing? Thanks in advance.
11:09
